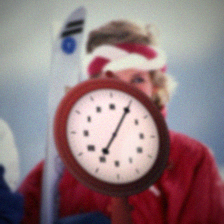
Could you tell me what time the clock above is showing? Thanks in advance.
7:05
